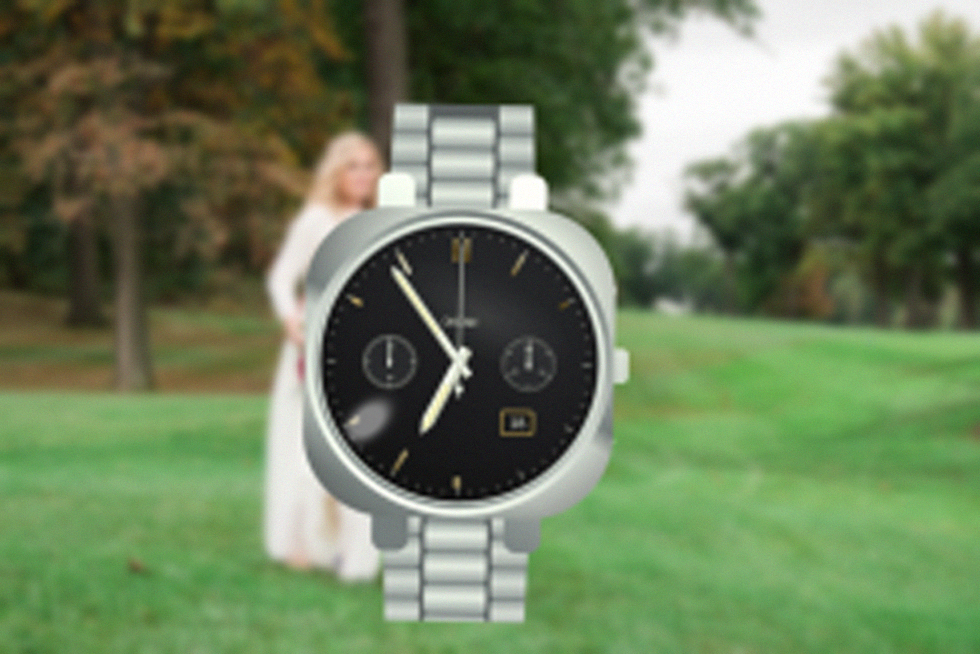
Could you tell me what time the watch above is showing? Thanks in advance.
6:54
